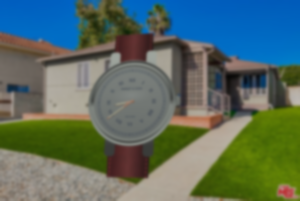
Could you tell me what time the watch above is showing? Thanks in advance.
8:39
